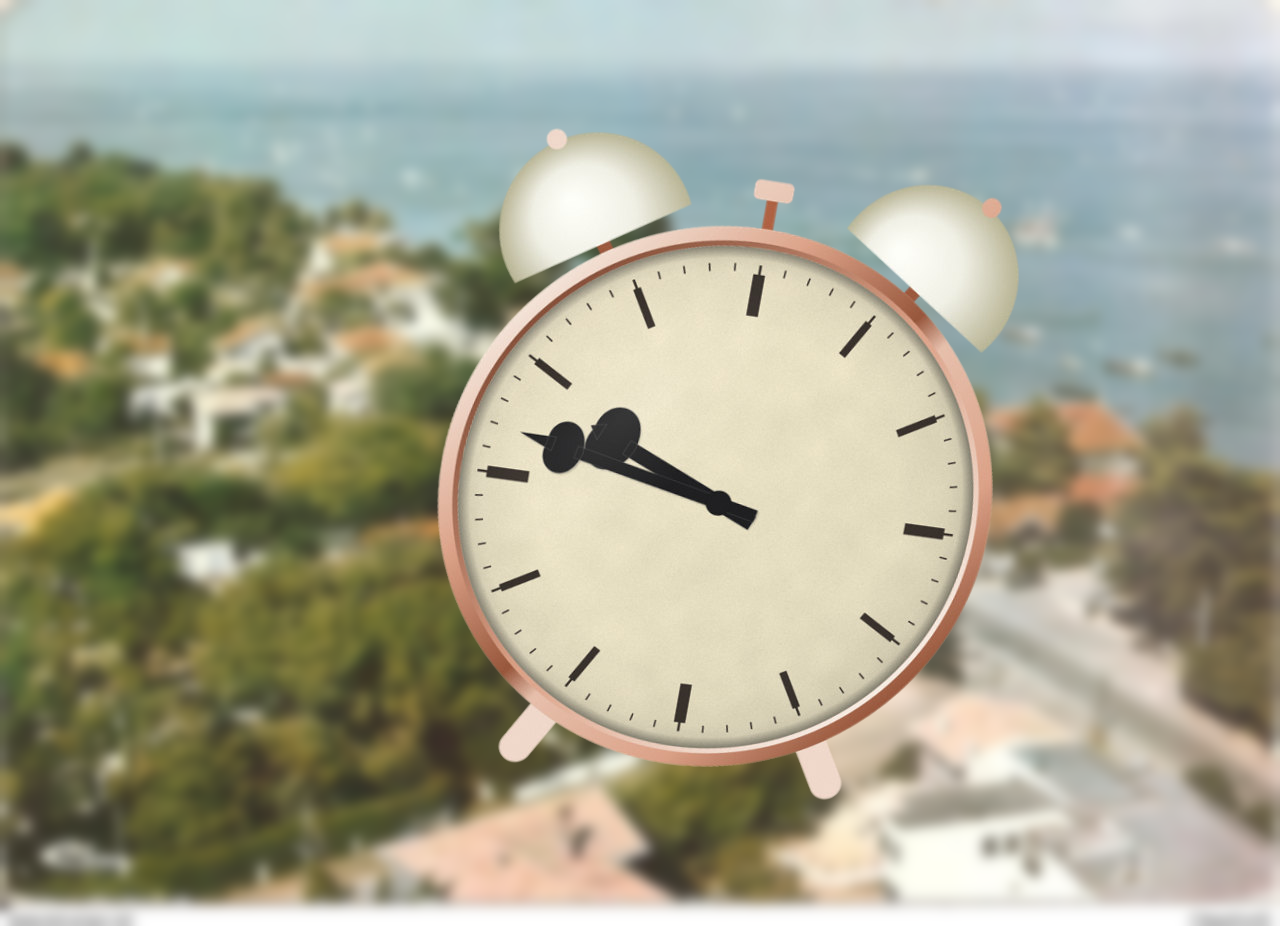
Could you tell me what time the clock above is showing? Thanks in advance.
9:47
